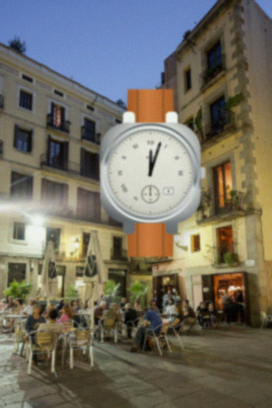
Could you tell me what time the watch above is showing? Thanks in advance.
12:03
